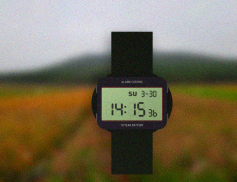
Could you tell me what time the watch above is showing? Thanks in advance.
14:15:36
